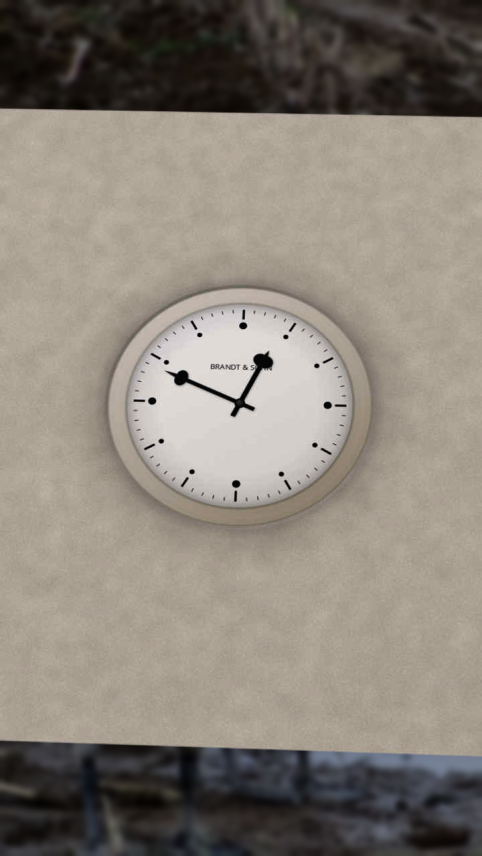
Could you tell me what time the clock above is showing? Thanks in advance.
12:49
